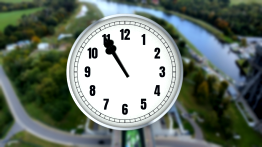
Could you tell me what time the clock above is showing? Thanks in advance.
10:55
